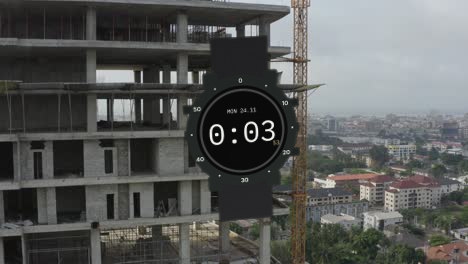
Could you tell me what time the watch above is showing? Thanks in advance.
0:03
